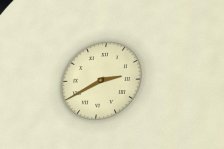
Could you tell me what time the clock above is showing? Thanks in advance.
2:40
